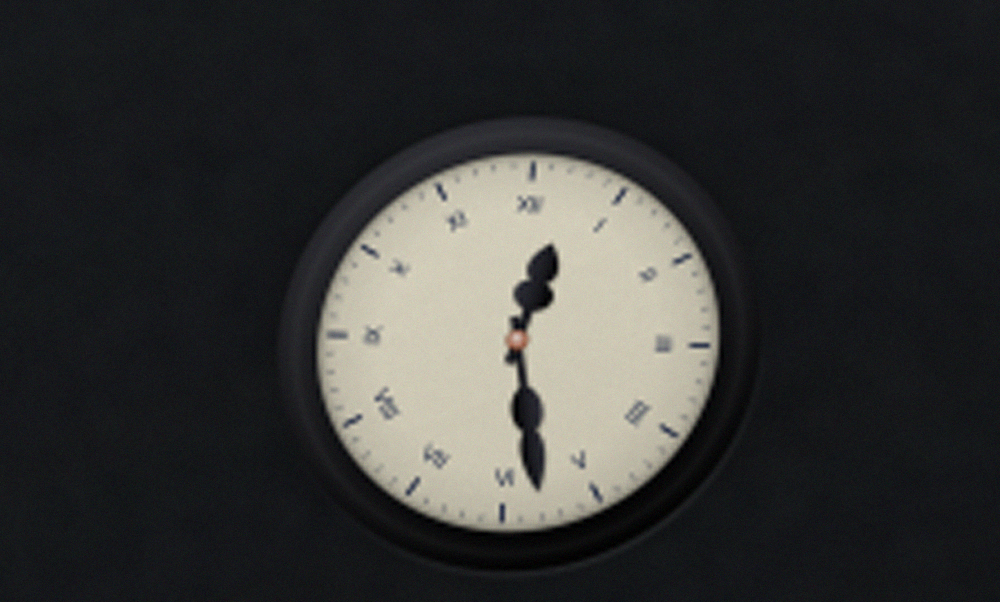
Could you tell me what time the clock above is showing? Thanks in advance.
12:28
